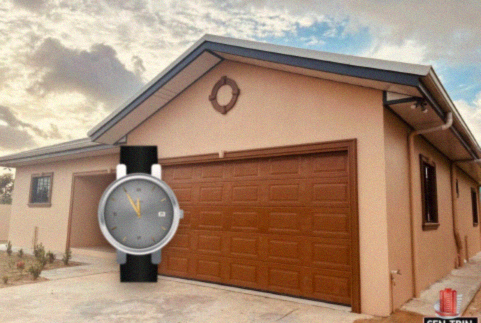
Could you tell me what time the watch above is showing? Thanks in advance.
11:55
